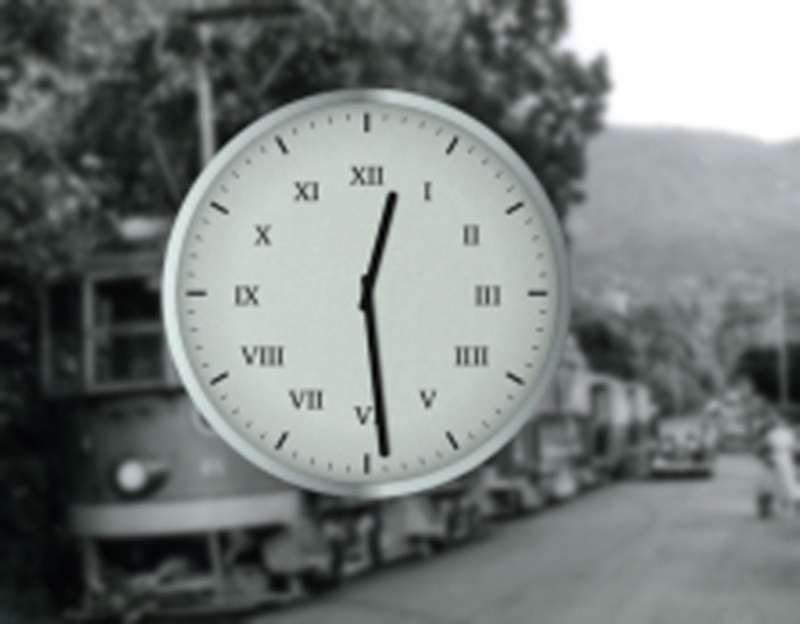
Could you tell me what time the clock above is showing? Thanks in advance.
12:29
